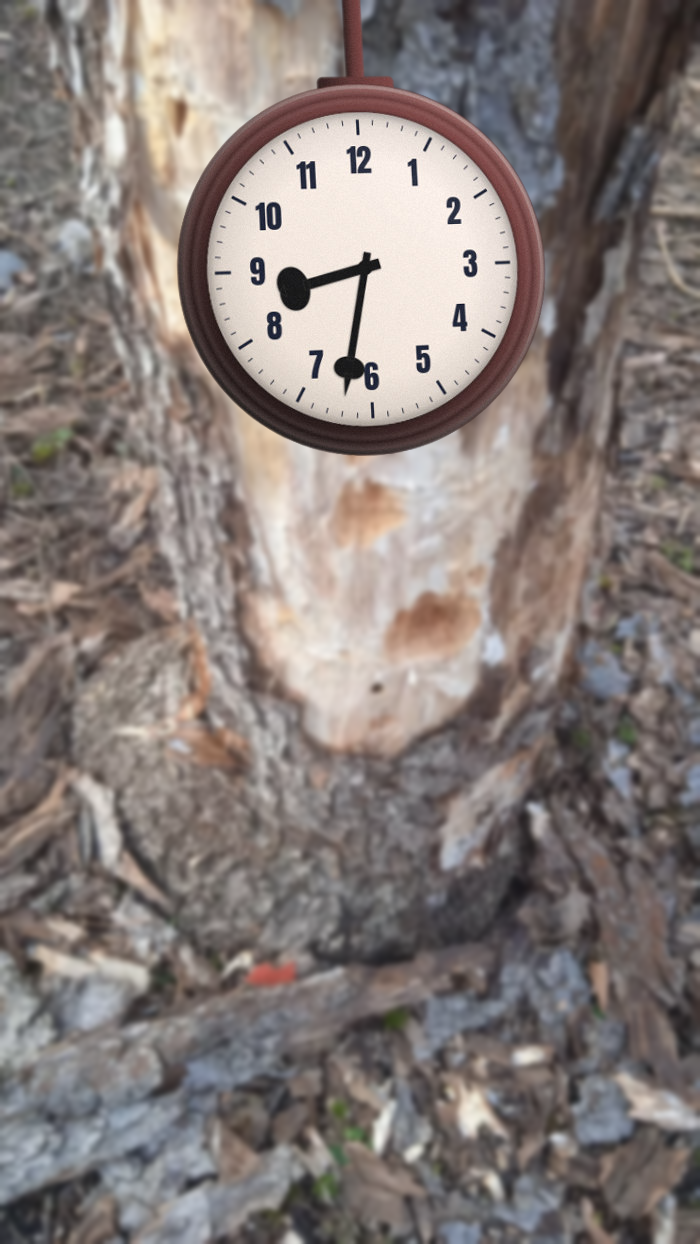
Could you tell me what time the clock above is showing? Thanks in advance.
8:32
